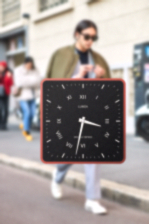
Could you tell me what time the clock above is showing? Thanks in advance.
3:32
